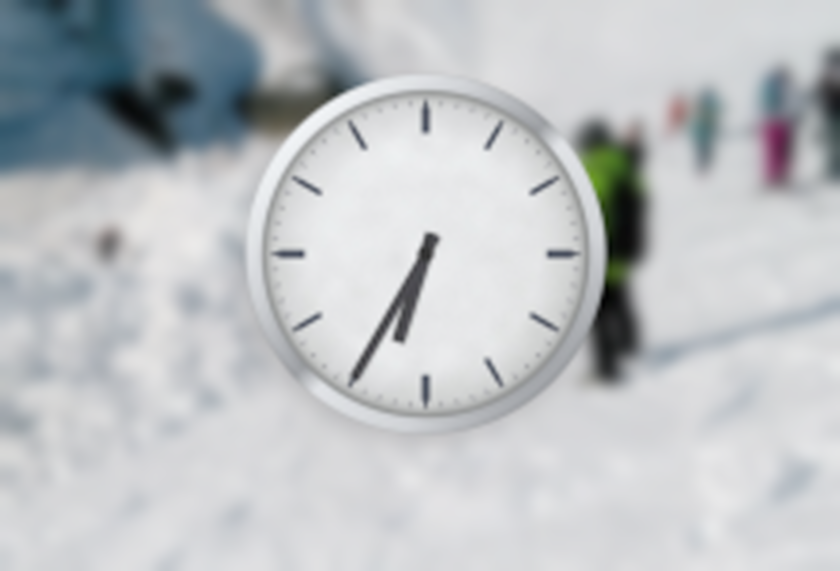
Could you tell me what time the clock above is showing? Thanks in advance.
6:35
